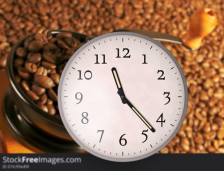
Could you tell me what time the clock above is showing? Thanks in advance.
11:23
